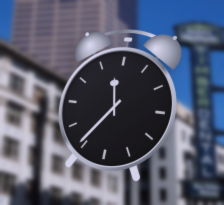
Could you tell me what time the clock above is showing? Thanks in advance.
11:36
